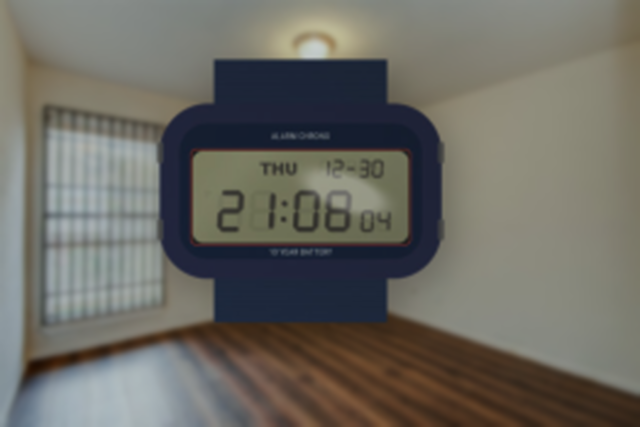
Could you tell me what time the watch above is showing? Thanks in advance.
21:08:04
